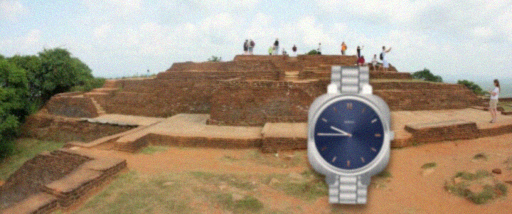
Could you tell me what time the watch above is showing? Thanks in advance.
9:45
